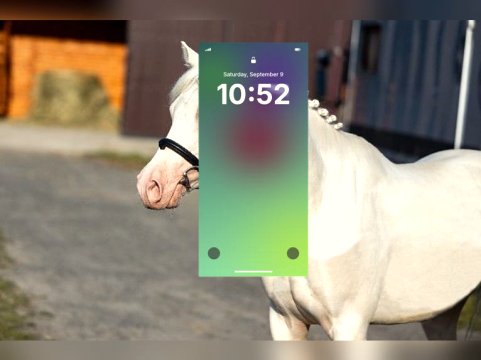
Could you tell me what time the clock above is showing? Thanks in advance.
10:52
